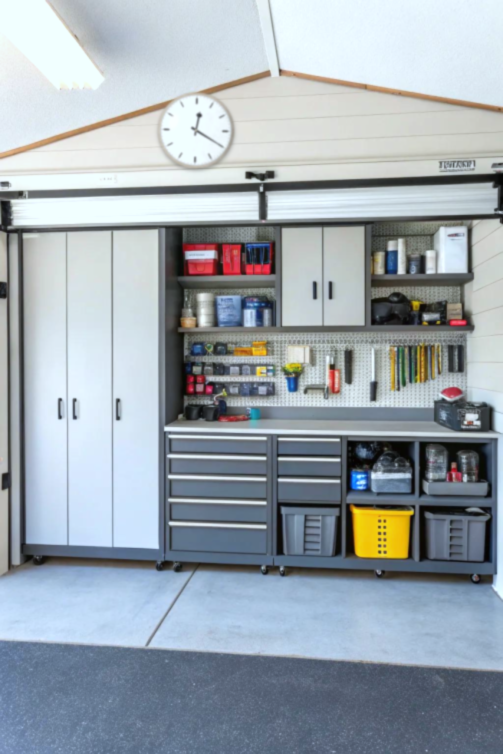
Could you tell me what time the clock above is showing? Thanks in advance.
12:20
